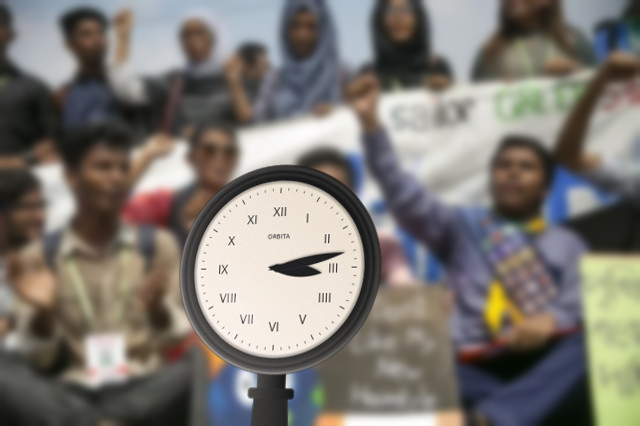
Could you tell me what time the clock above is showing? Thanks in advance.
3:13
